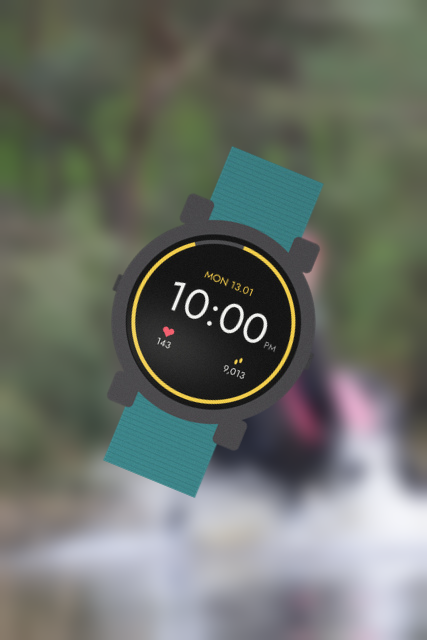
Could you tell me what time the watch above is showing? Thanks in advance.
10:00
